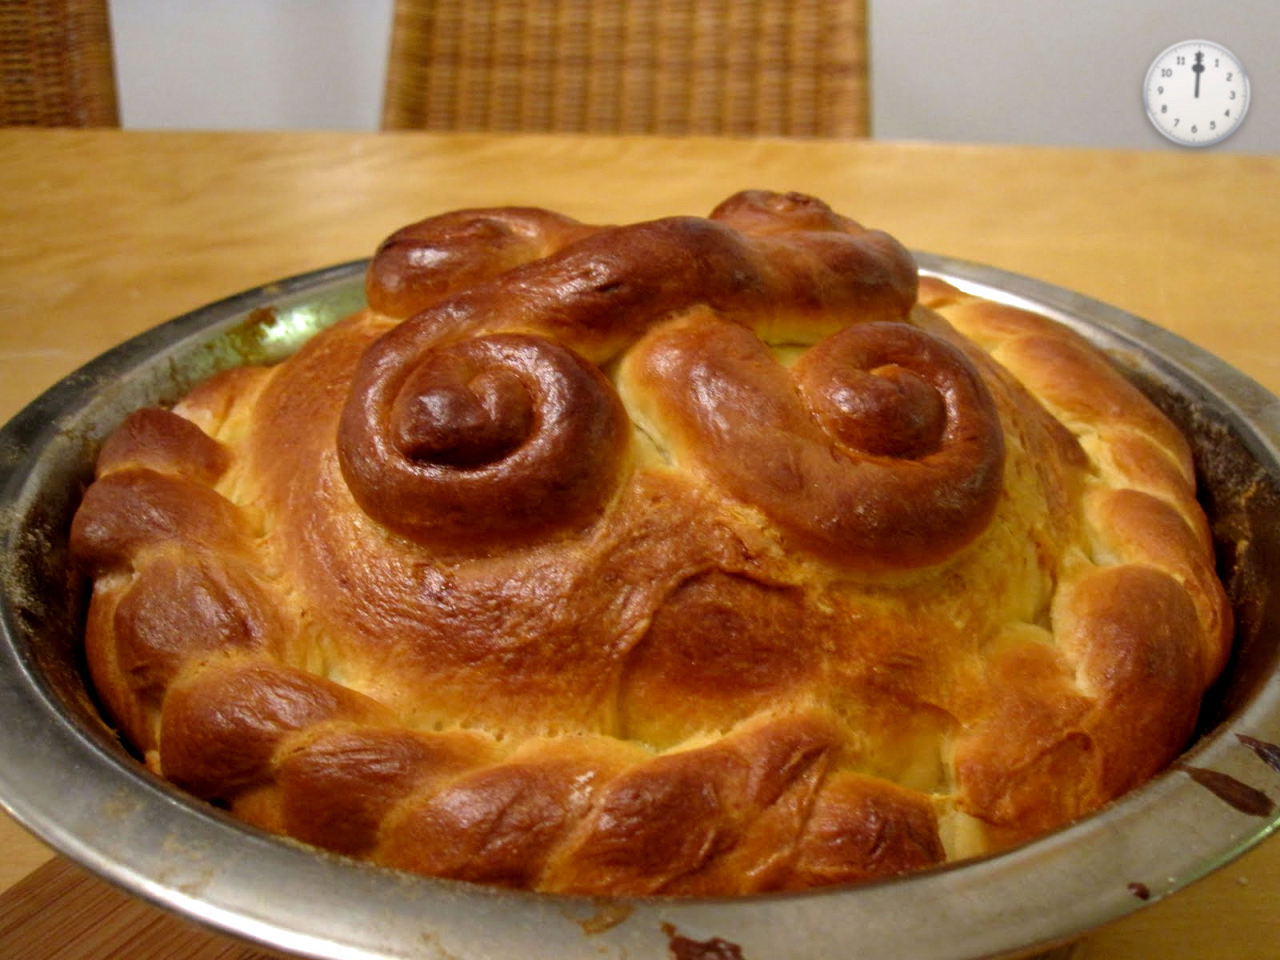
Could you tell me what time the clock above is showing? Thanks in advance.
12:00
